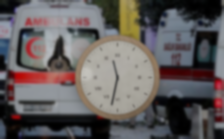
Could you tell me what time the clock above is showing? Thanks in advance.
11:32
